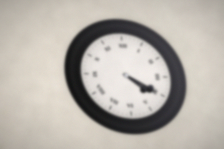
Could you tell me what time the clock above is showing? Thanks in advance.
4:20
